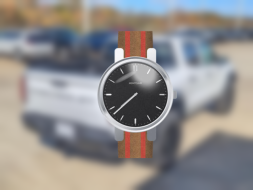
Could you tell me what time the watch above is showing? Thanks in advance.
7:38
